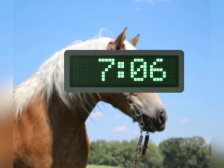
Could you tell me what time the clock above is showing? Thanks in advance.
7:06
